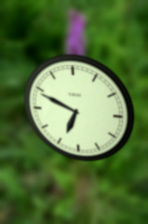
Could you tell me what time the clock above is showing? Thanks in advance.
6:49
